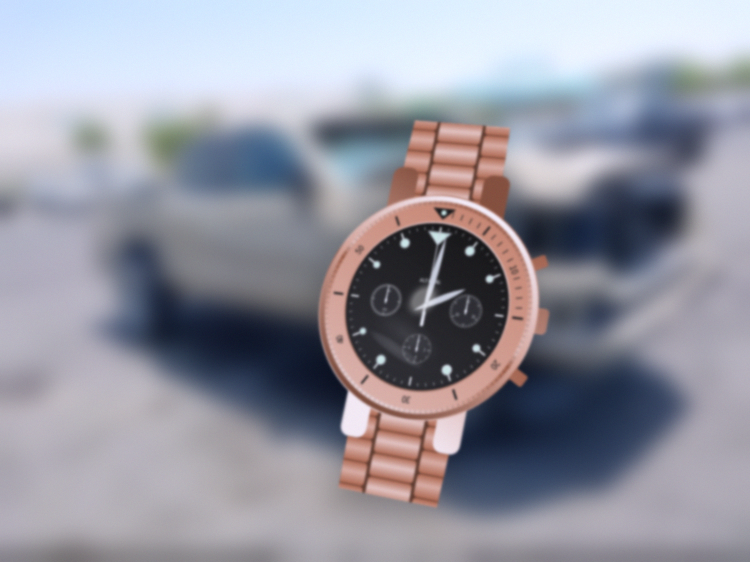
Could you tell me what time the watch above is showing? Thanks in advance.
2:01
